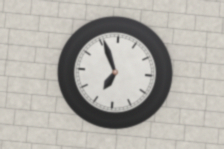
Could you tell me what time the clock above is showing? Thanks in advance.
6:56
